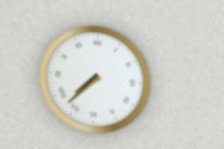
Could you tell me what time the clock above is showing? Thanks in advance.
7:37
